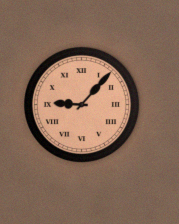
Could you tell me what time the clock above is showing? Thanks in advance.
9:07
